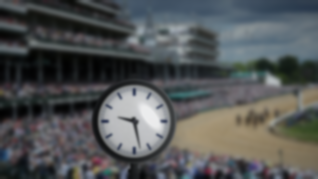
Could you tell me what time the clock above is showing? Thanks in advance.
9:28
